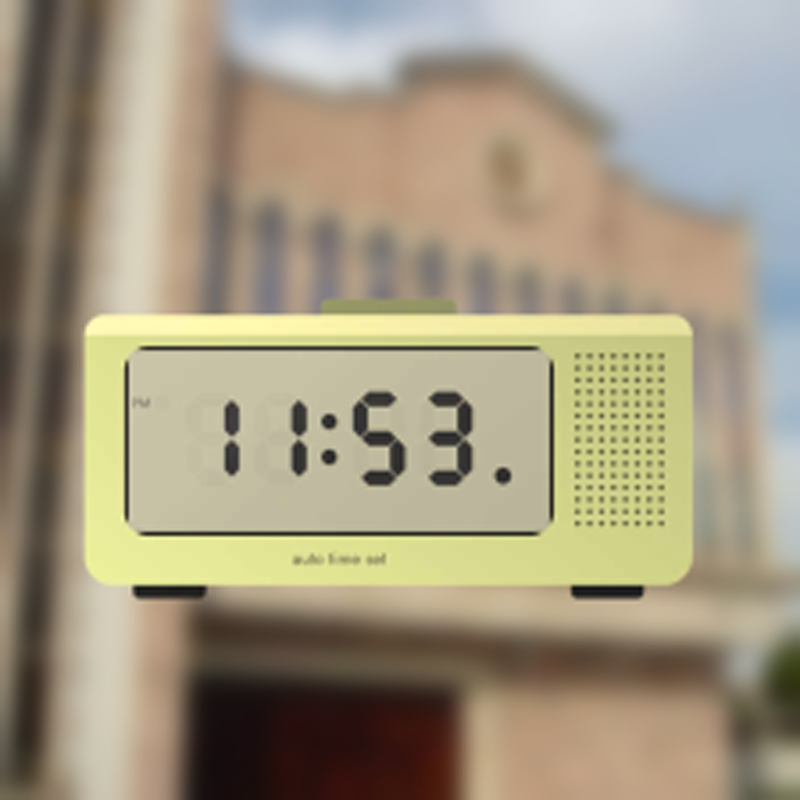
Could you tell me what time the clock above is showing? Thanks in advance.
11:53
